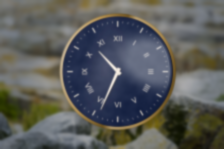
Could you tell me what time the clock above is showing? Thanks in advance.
10:34
